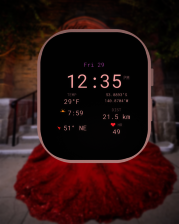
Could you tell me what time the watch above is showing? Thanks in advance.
12:35
